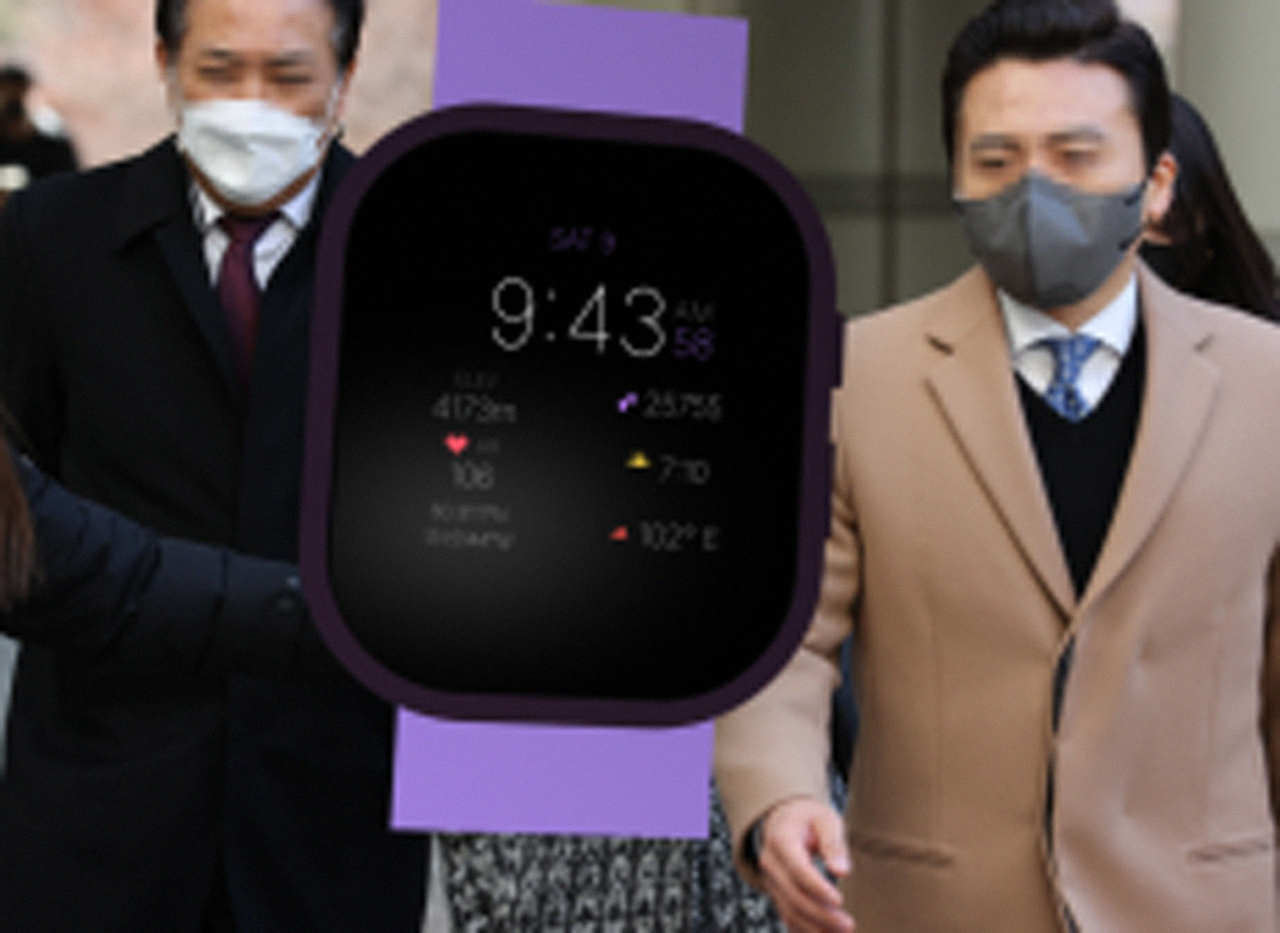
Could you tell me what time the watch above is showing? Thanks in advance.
9:43
